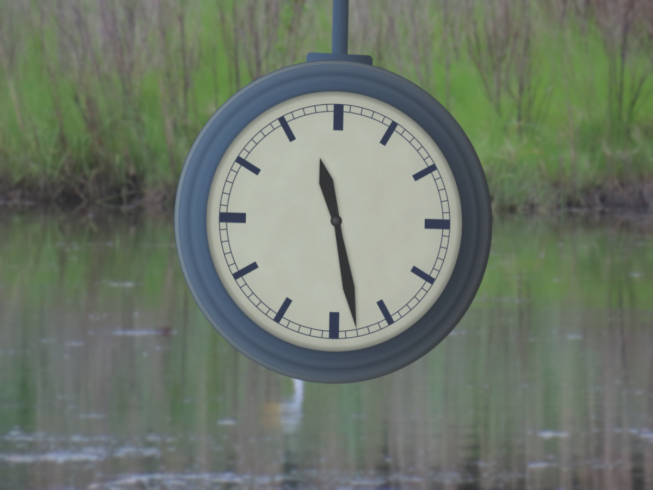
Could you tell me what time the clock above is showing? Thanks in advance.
11:28
